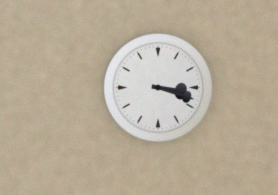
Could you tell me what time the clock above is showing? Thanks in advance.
3:18
